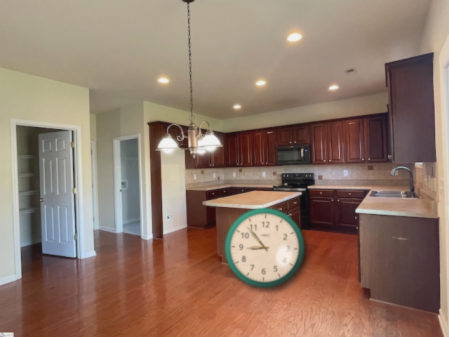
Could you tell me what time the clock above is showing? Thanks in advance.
8:53
